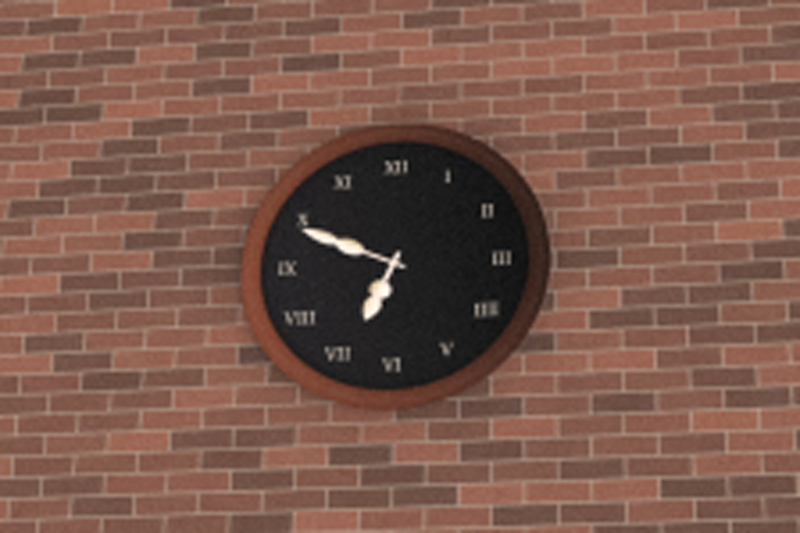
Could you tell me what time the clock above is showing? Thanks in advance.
6:49
